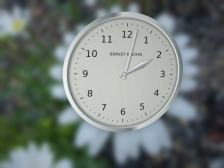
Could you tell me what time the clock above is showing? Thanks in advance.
2:02
